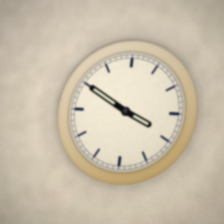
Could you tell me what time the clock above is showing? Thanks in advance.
3:50
